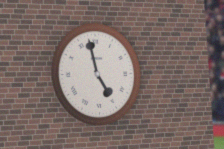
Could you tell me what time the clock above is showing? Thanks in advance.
4:58
